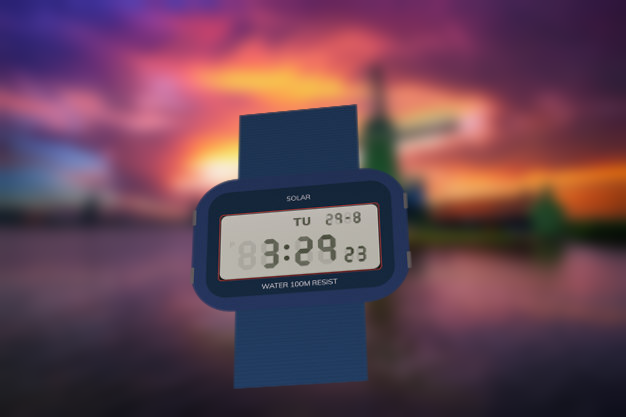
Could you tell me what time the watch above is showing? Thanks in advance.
3:29:23
